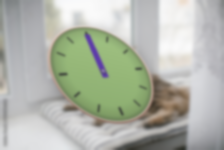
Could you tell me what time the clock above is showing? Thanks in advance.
12:00
